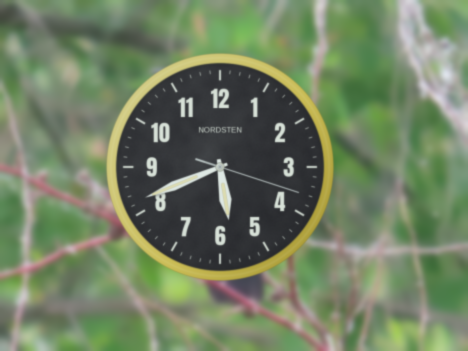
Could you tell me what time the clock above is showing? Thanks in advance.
5:41:18
